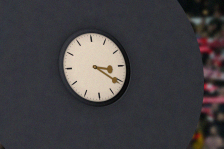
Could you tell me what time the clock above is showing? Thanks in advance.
3:21
